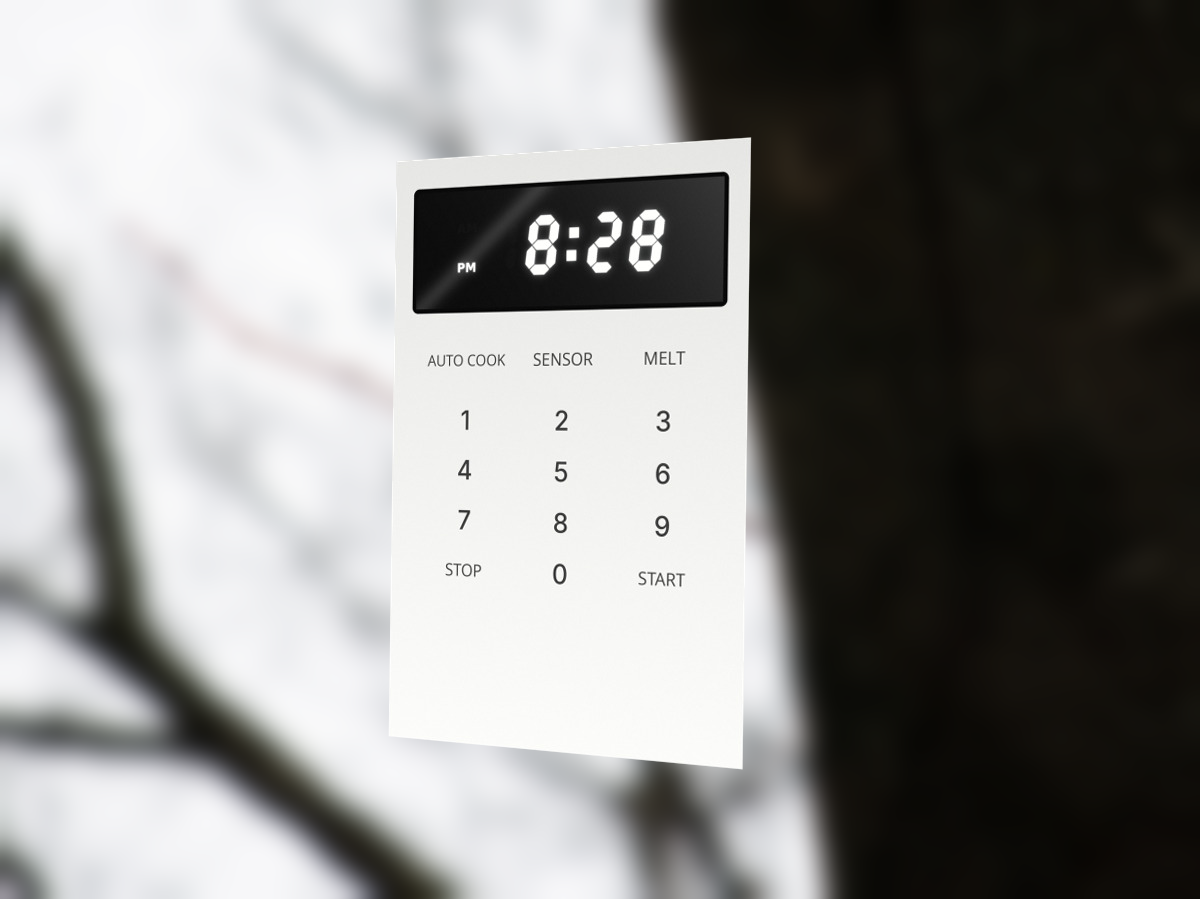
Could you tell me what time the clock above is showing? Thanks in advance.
8:28
